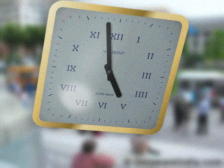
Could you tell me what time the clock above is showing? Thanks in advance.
4:58
